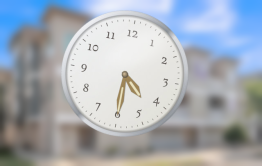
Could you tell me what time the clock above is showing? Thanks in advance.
4:30
